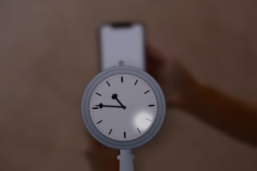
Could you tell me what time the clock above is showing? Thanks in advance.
10:46
